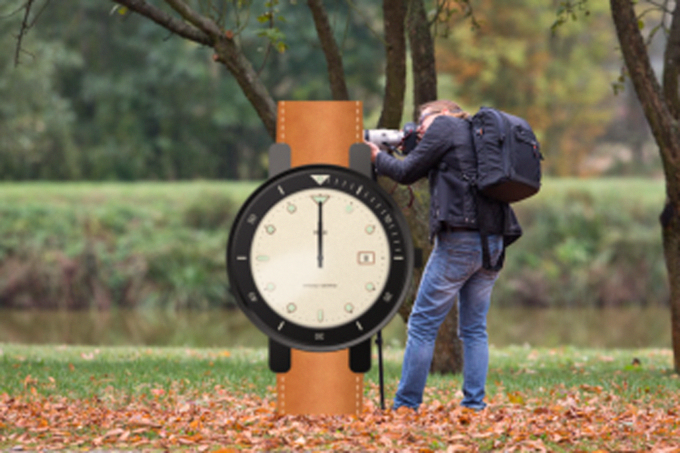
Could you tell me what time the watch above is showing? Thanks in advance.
12:00
